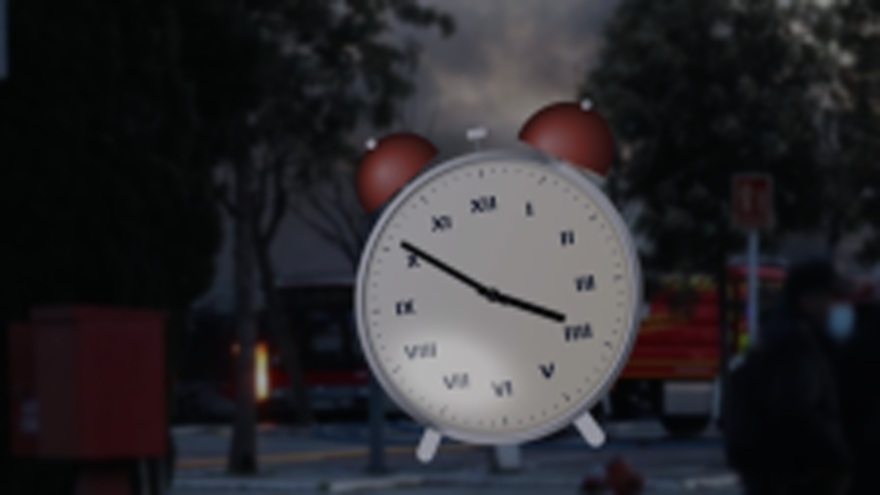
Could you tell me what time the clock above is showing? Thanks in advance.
3:51
